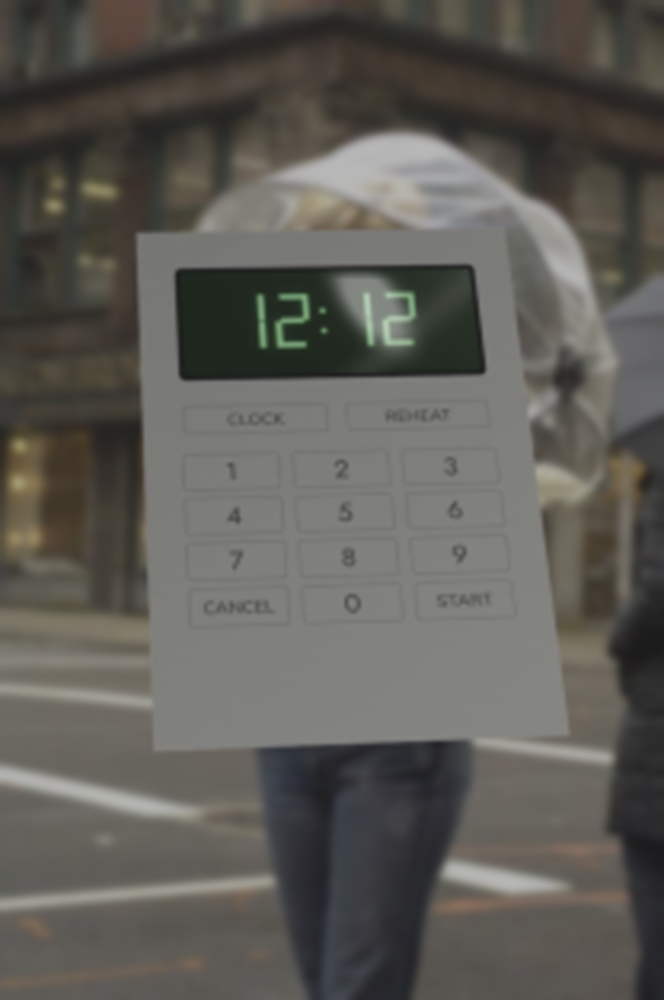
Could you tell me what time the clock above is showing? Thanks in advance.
12:12
